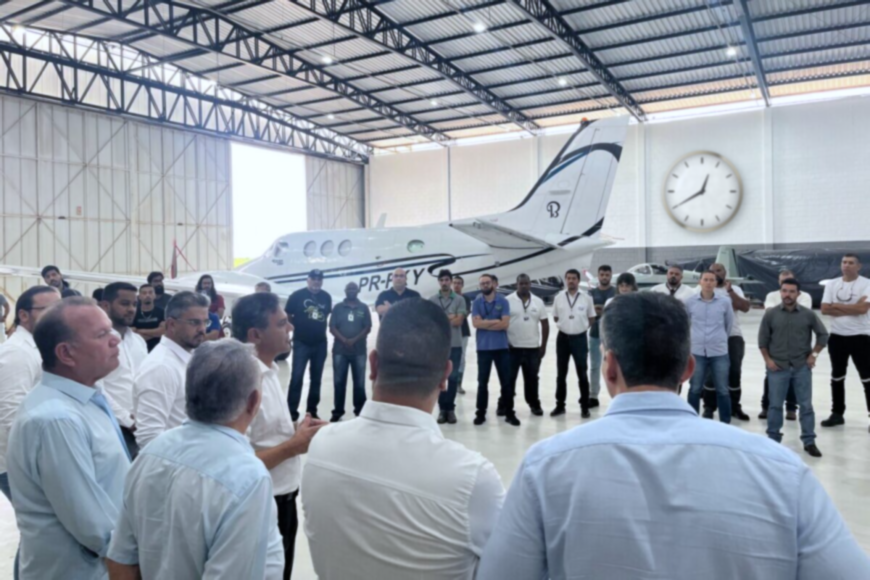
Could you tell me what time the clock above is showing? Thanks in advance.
12:40
